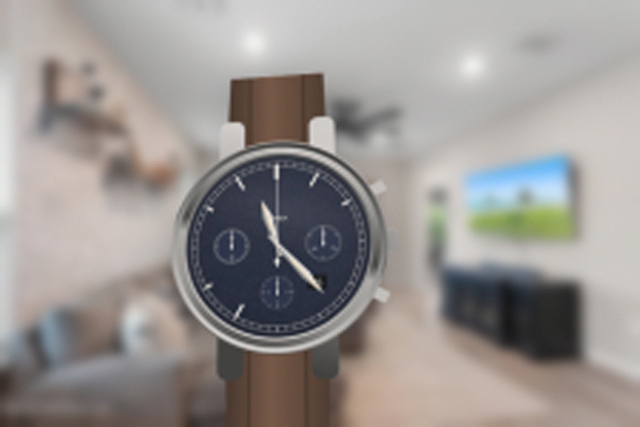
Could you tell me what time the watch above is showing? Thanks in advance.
11:23
